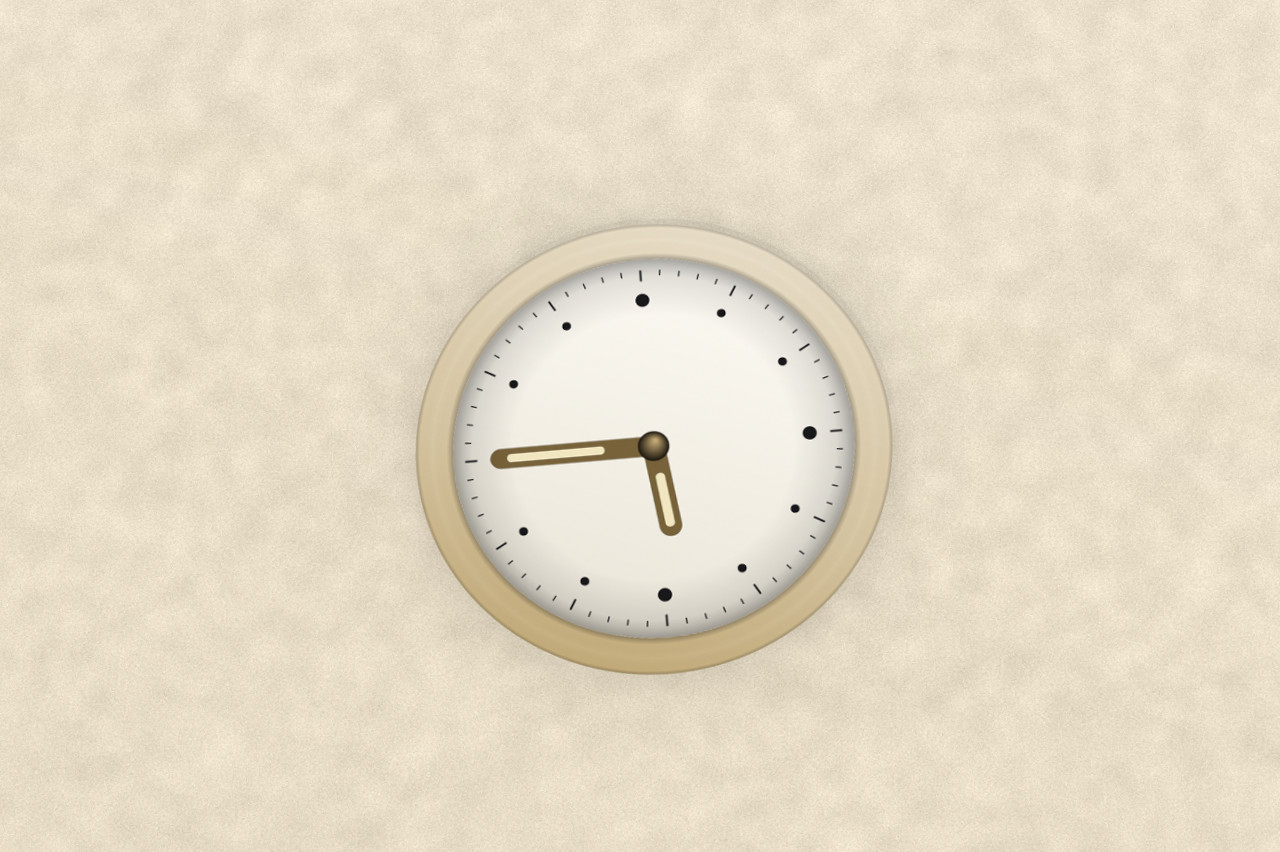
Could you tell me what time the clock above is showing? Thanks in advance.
5:45
